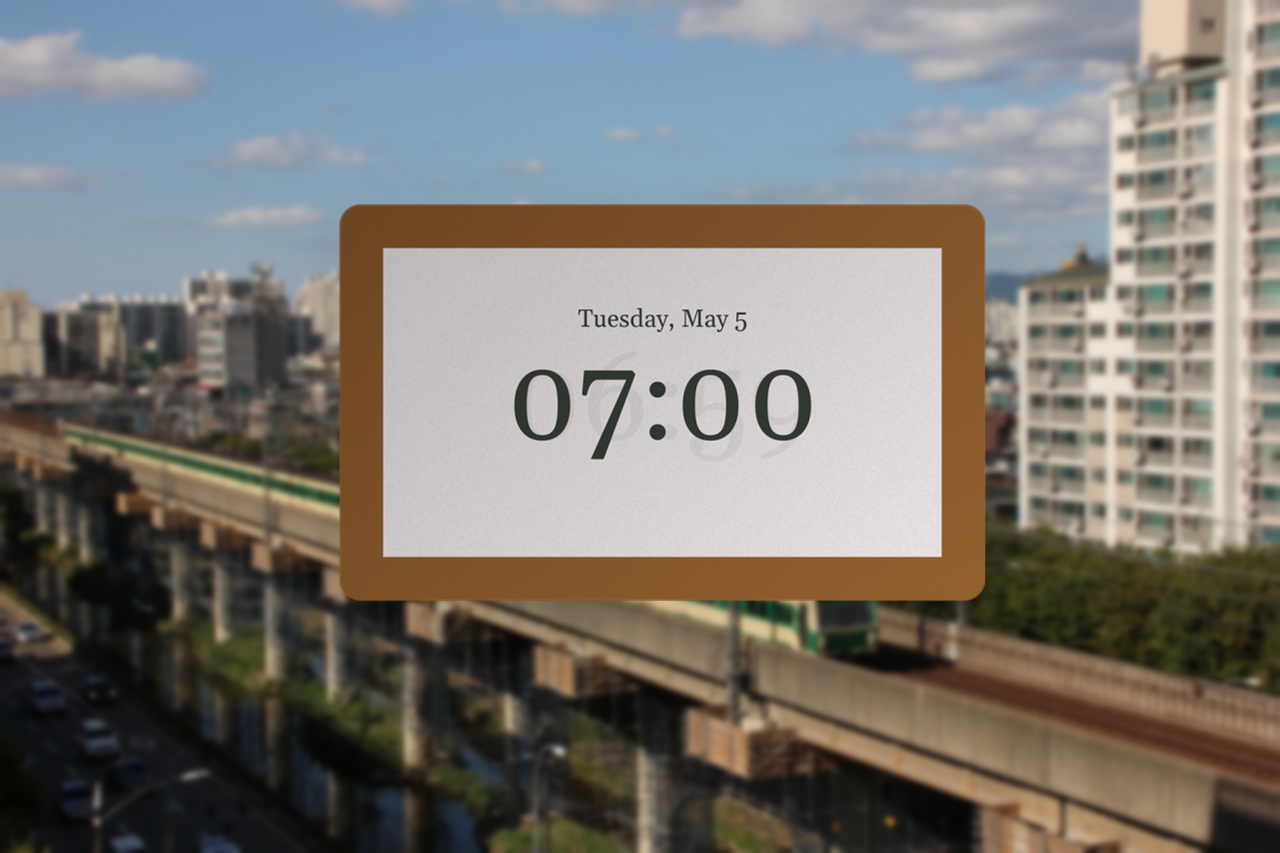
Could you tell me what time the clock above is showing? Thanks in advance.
7:00
